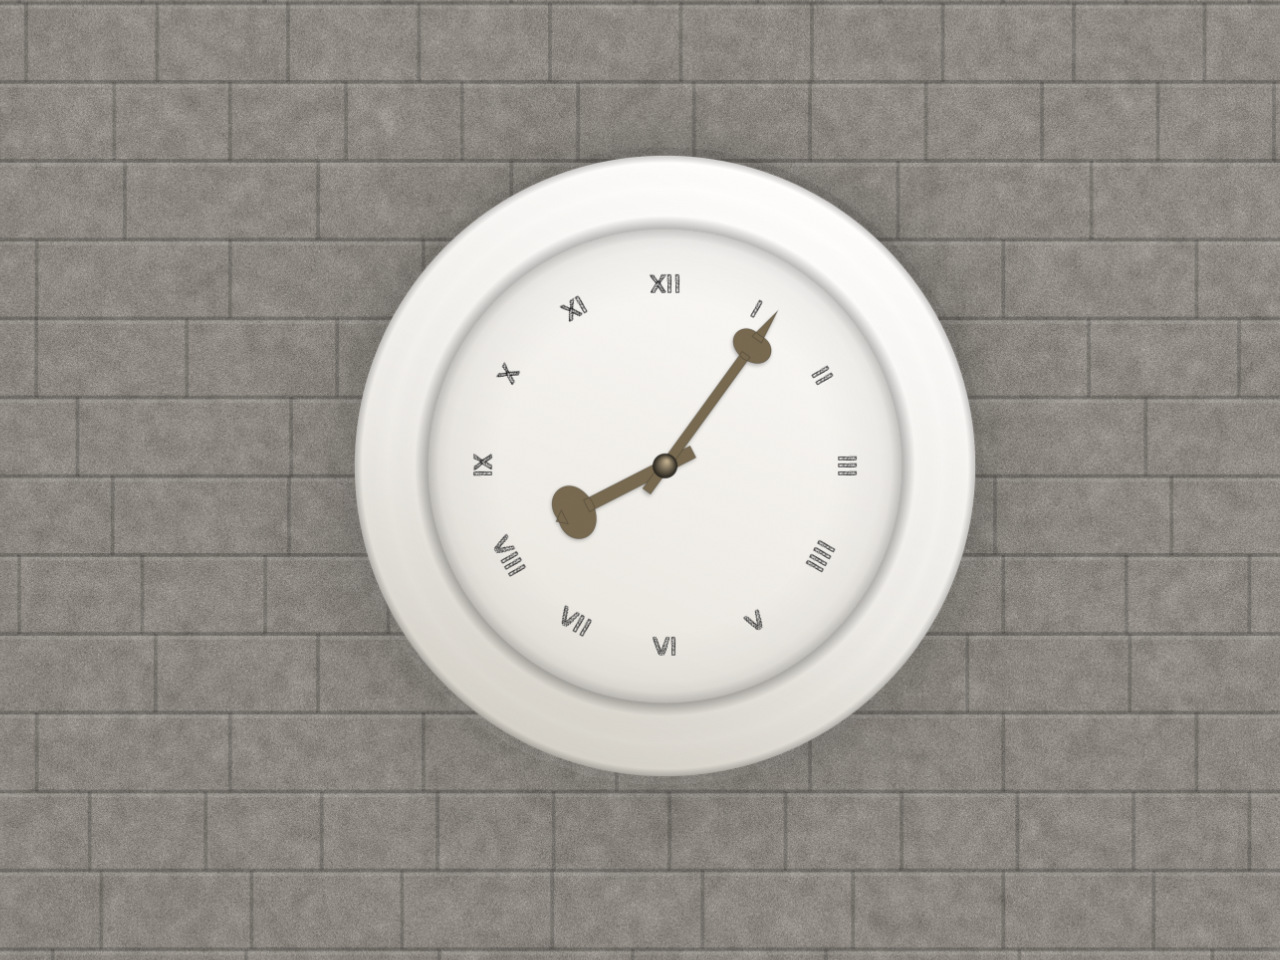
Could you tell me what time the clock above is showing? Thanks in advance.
8:06
